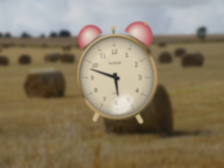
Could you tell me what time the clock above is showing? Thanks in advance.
5:48
